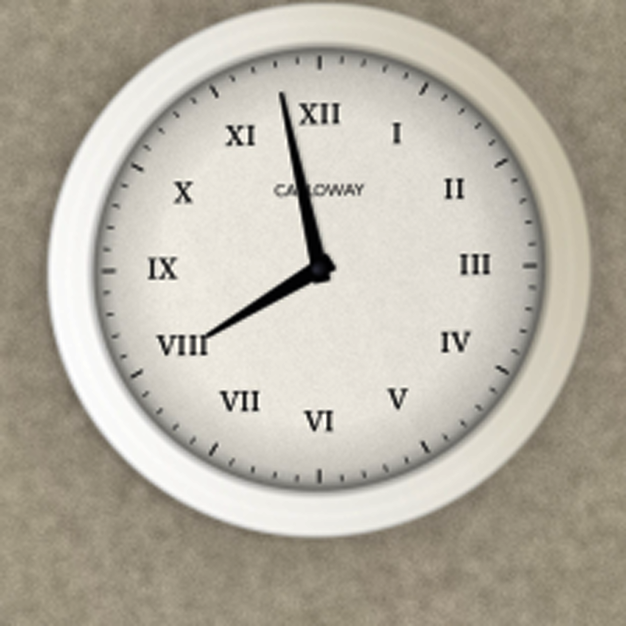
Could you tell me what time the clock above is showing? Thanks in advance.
7:58
